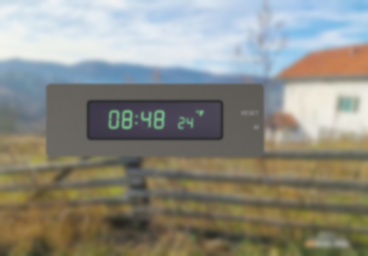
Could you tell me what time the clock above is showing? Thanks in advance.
8:48
